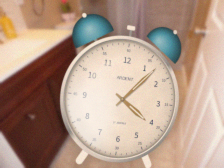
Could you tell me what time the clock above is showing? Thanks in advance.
4:07
